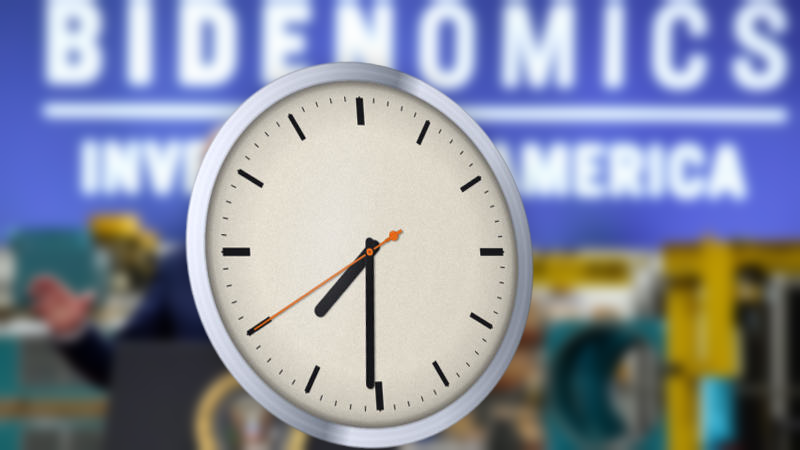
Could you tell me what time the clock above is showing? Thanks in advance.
7:30:40
